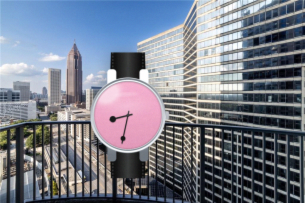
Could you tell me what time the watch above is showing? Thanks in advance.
8:32
